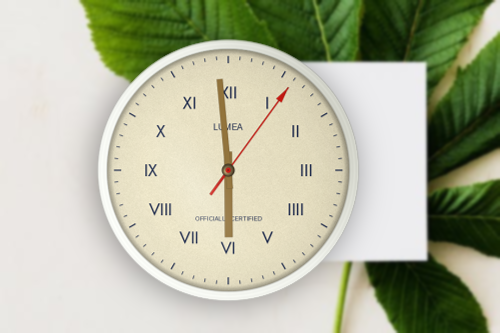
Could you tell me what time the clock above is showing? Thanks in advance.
5:59:06
